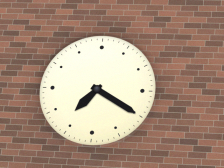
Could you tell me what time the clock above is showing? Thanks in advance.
7:20
